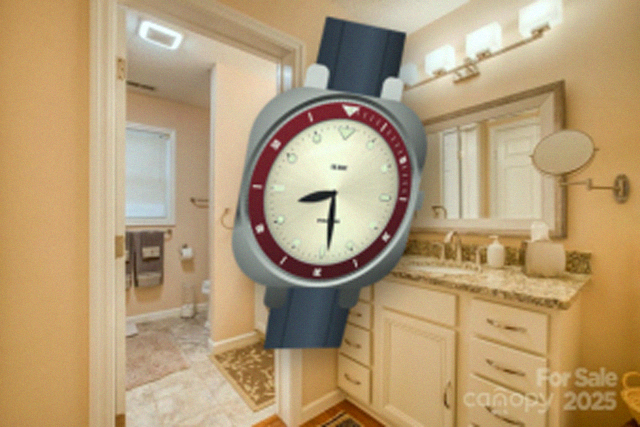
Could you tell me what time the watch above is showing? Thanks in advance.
8:29
